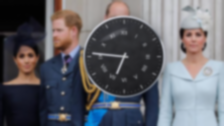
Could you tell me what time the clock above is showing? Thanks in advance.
6:46
